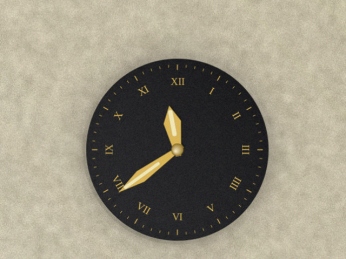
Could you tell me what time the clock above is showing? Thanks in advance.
11:39
